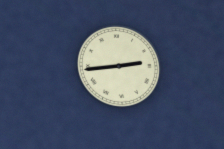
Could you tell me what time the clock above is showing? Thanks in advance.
2:44
